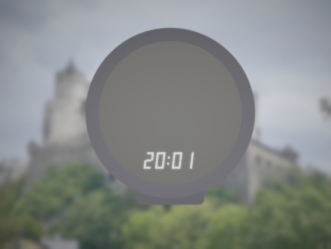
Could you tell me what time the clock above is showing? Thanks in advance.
20:01
